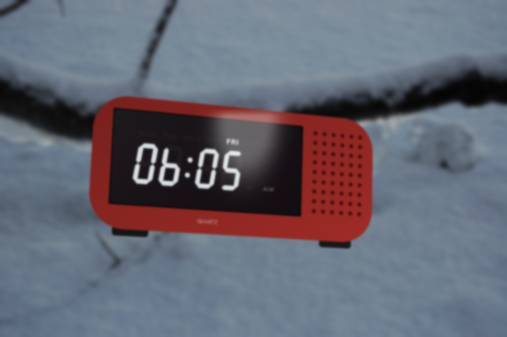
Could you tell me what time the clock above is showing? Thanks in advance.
6:05
